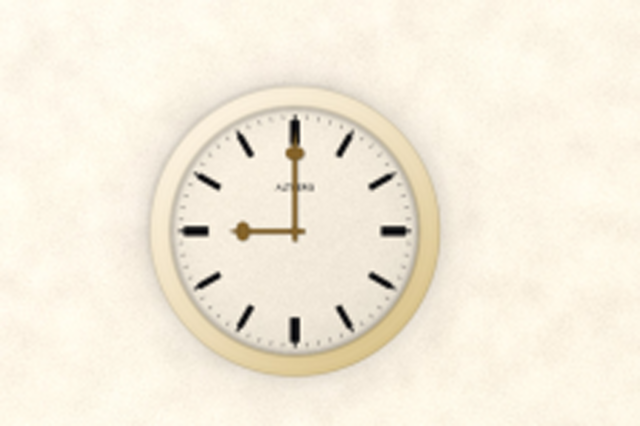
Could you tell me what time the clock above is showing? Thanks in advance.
9:00
